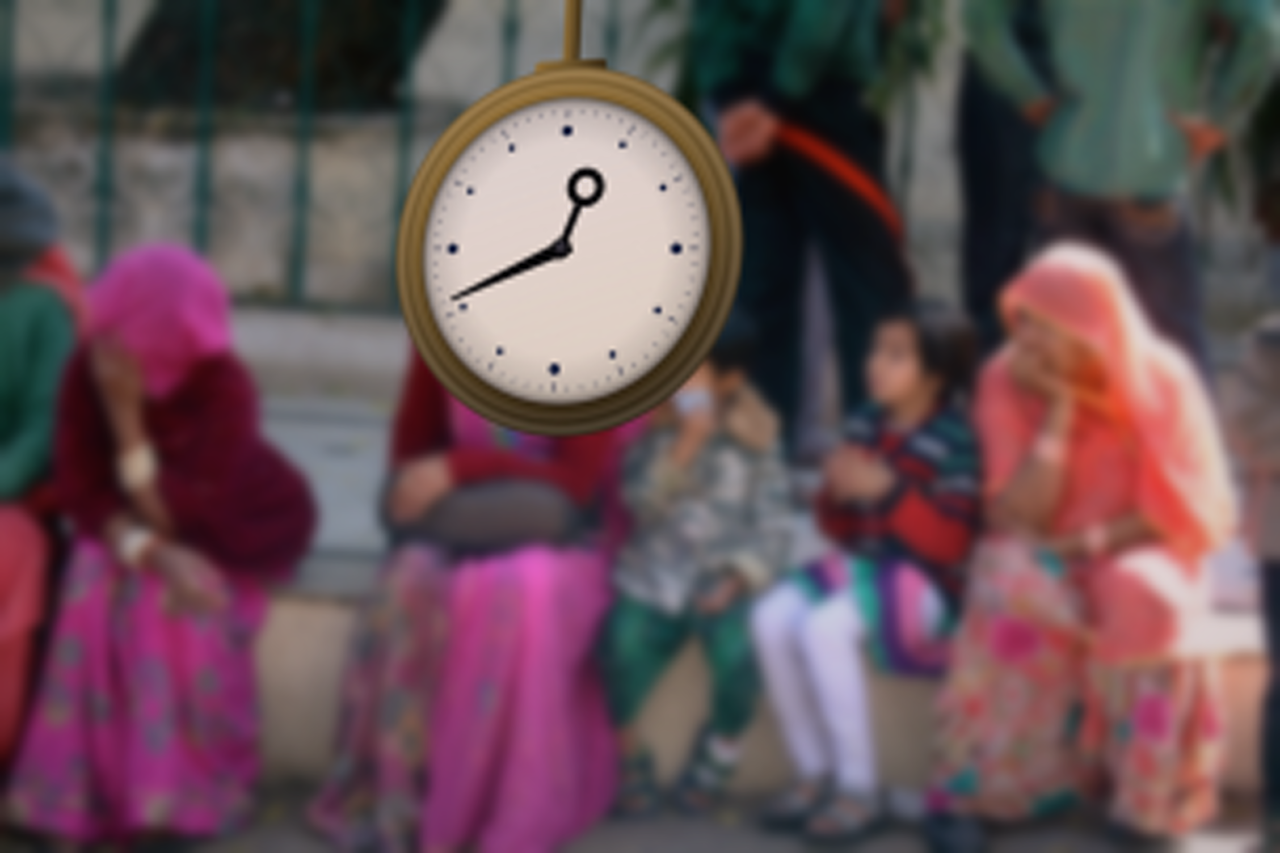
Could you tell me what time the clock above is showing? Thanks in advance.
12:41
